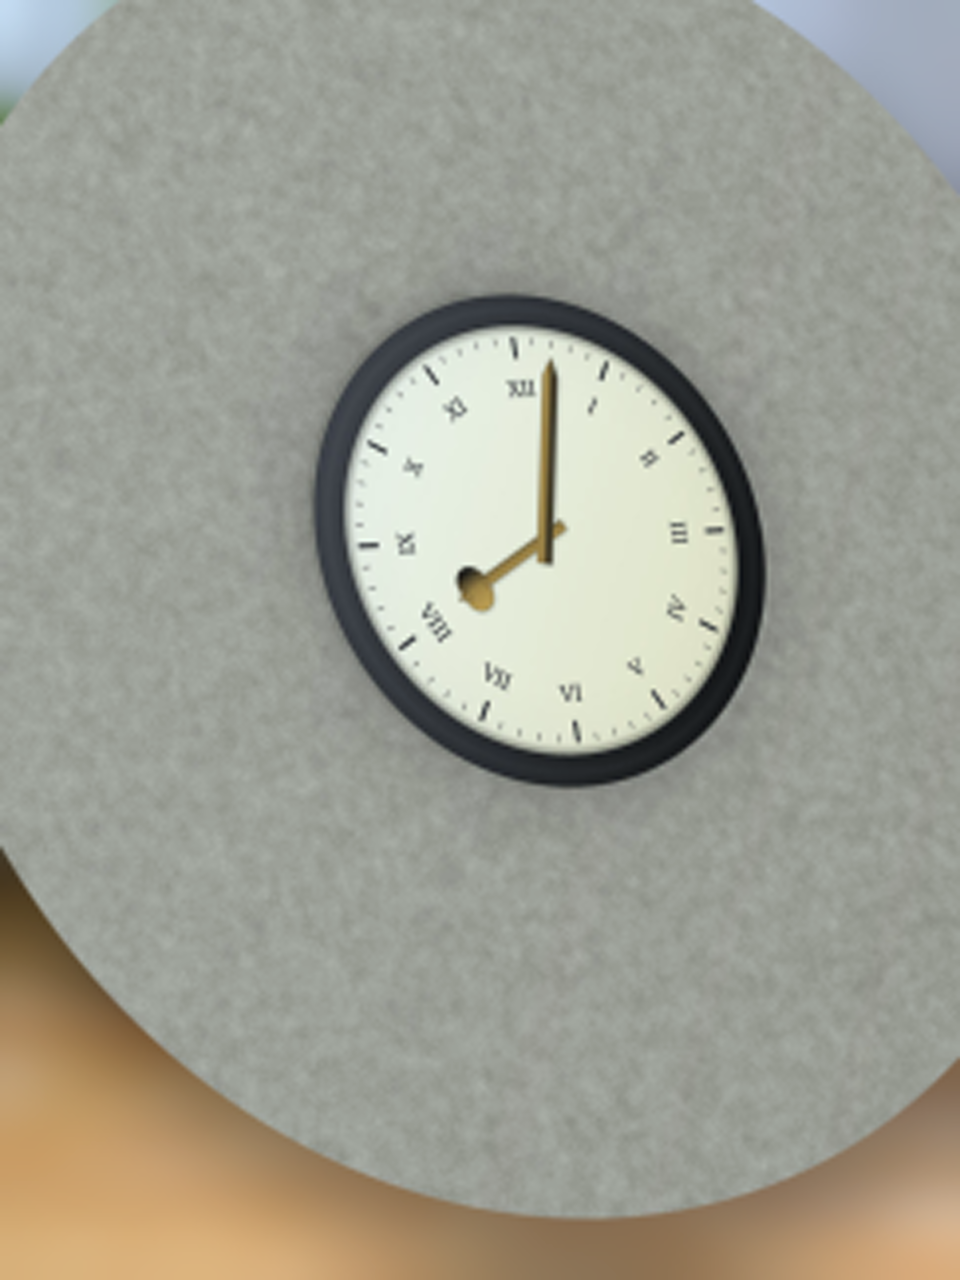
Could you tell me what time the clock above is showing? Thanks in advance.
8:02
